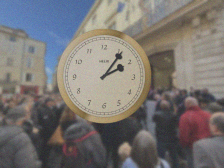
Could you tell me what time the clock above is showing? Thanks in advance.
2:06
